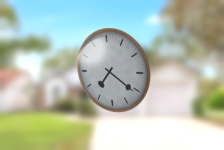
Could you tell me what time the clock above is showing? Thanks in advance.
7:21
